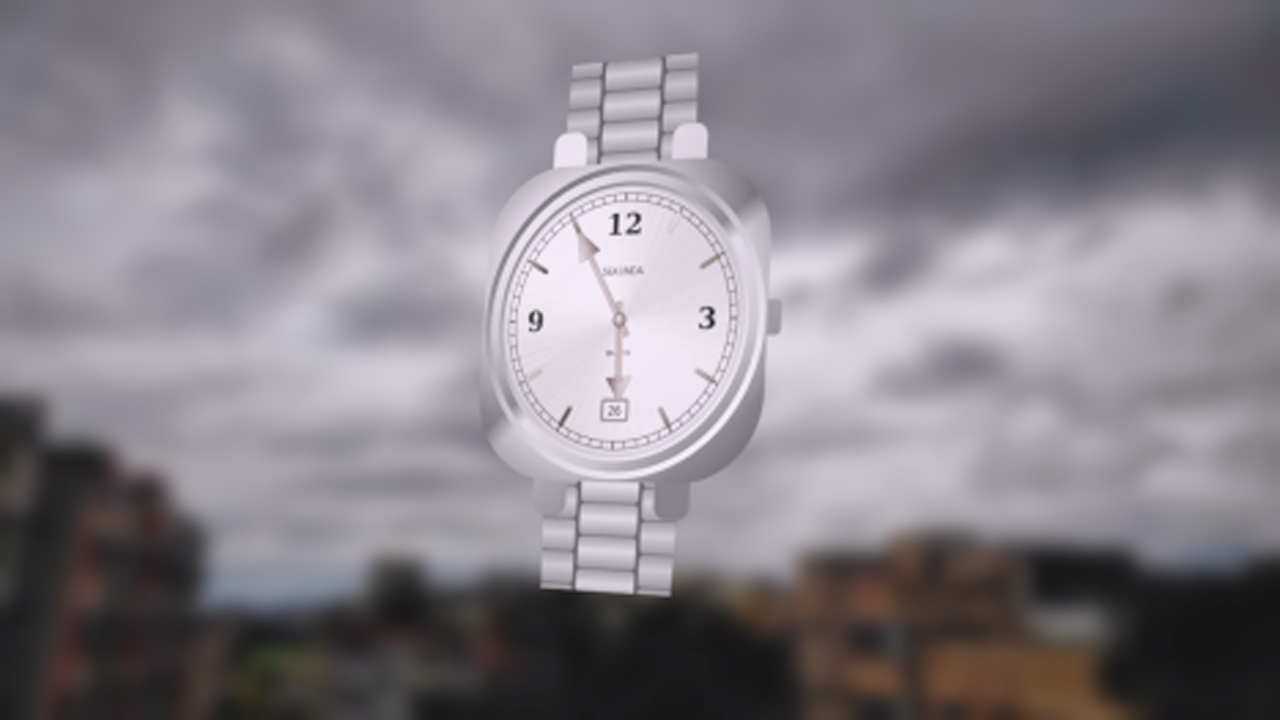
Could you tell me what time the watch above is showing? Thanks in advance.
5:55
